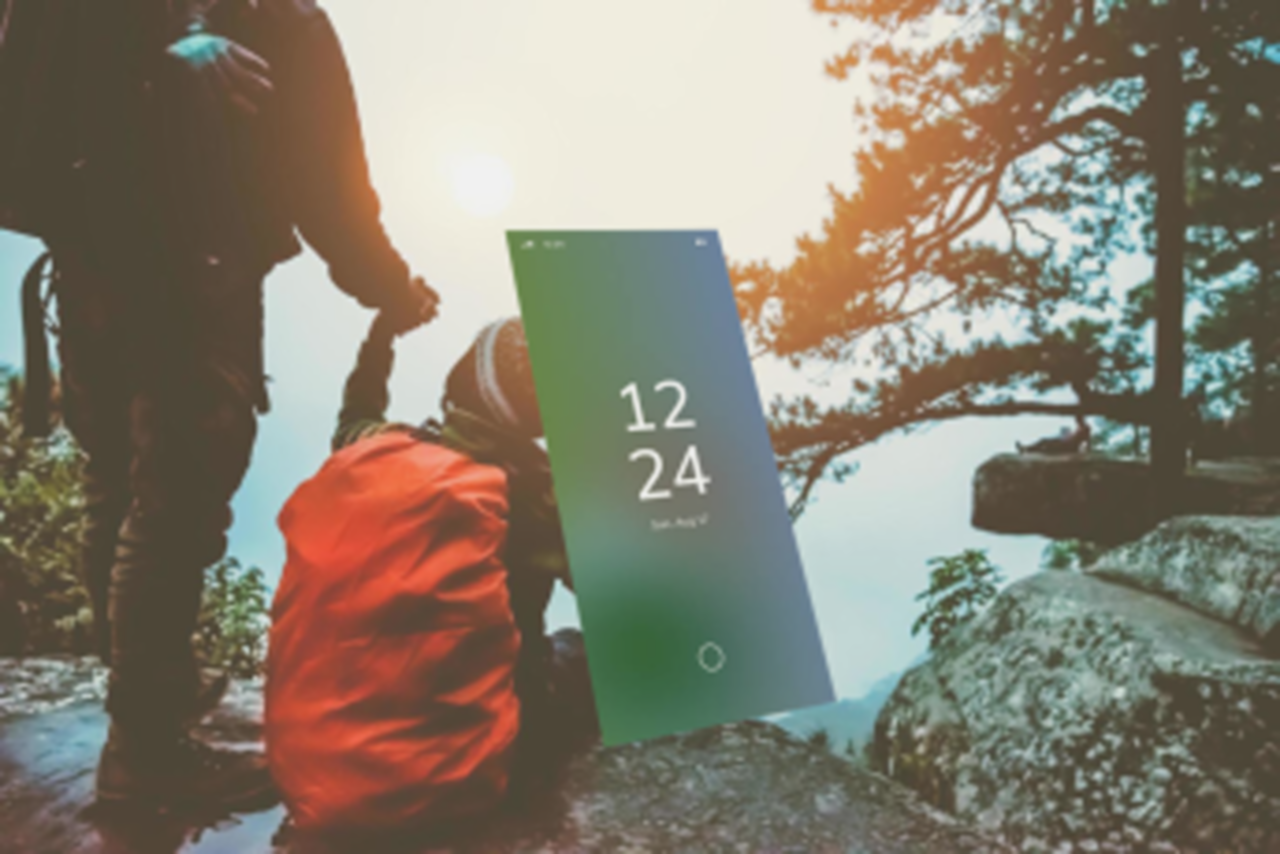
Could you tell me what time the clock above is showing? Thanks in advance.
12:24
